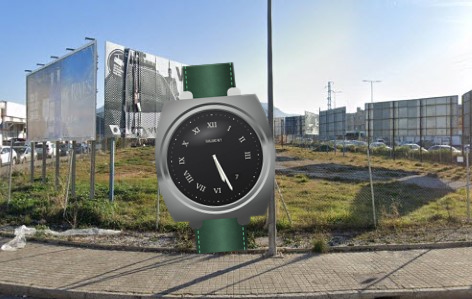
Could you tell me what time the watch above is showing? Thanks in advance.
5:26
